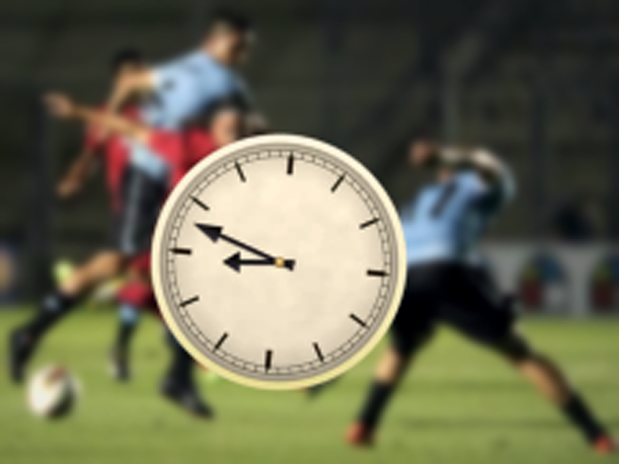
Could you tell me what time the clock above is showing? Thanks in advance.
8:48
